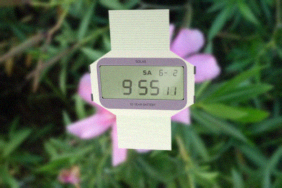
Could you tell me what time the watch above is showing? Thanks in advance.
9:55:11
